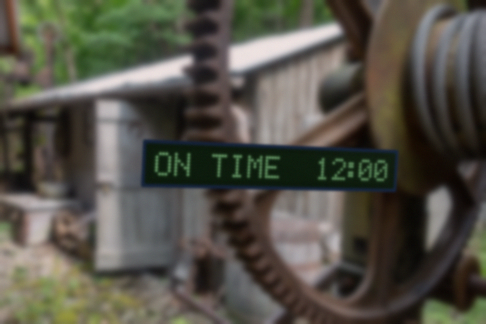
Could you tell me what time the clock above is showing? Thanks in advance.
12:00
